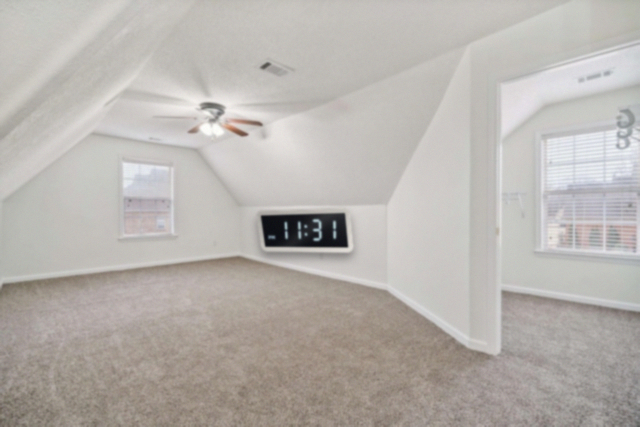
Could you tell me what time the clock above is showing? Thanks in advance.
11:31
